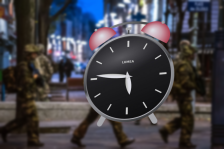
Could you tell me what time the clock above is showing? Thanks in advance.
5:46
